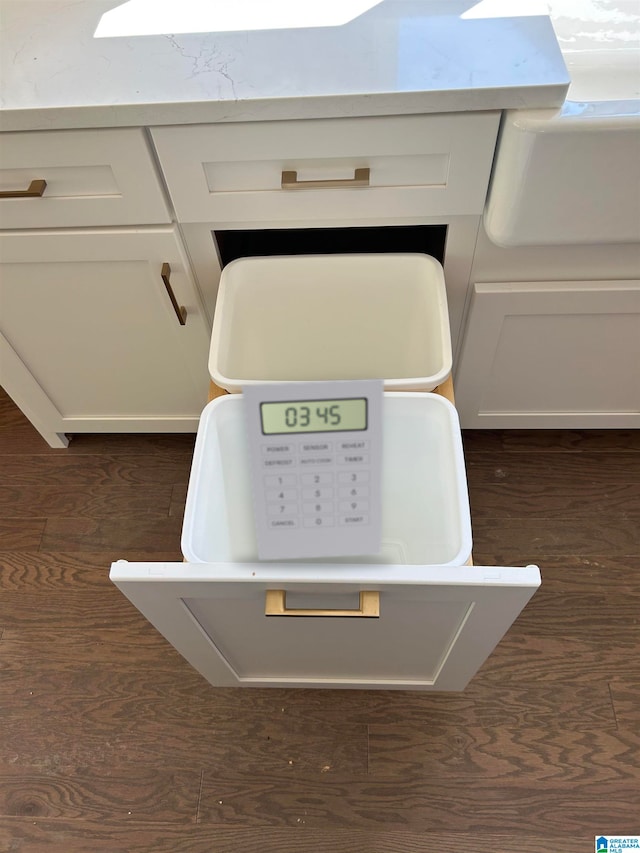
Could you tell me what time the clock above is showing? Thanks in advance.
3:45
